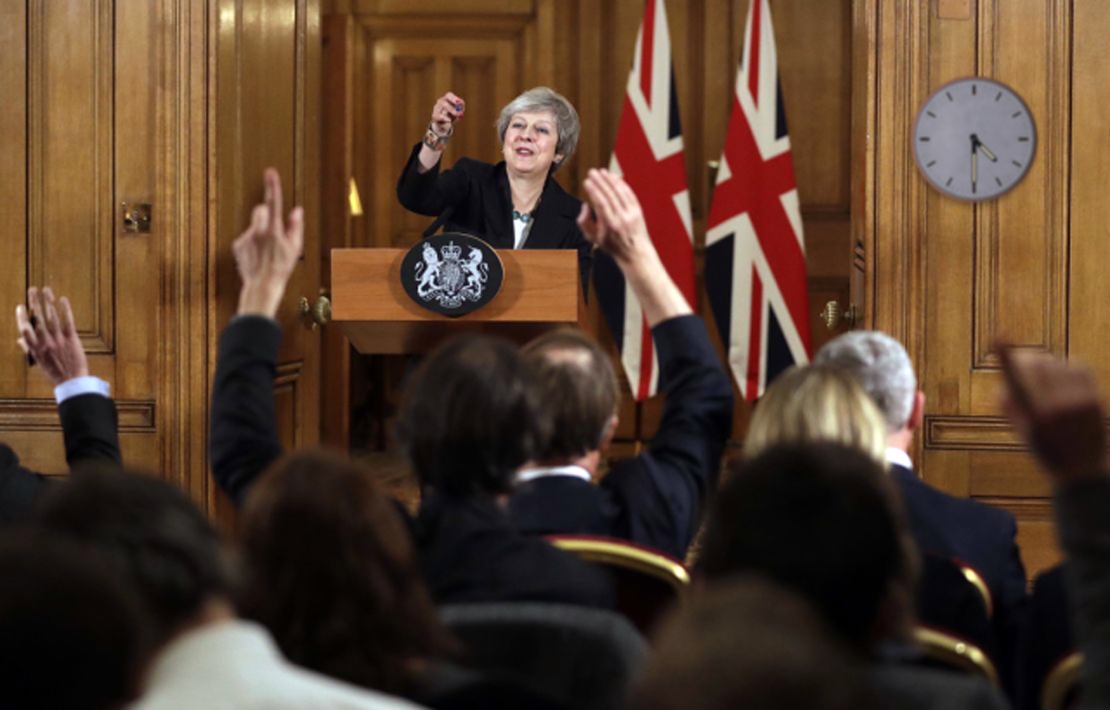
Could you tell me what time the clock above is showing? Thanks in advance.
4:30
